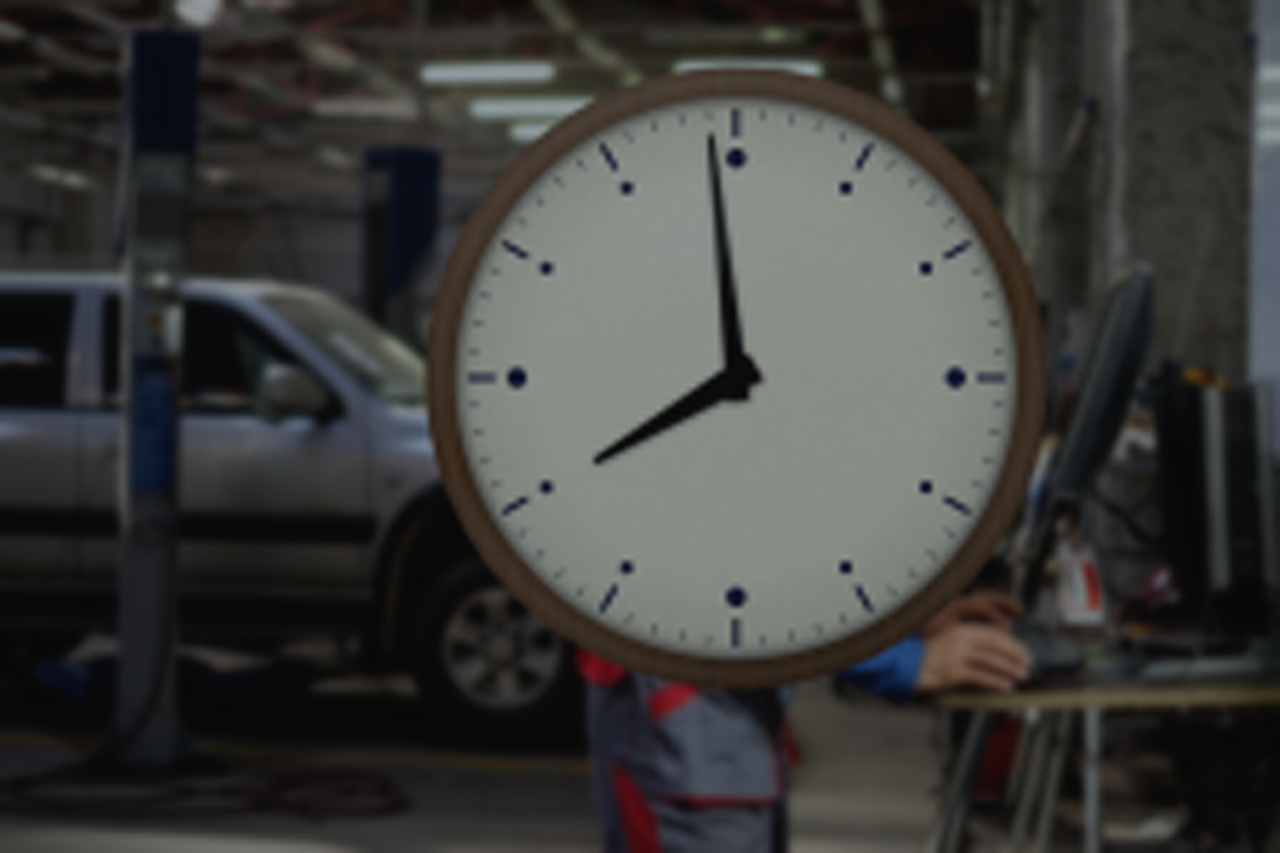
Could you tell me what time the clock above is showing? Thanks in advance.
7:59
